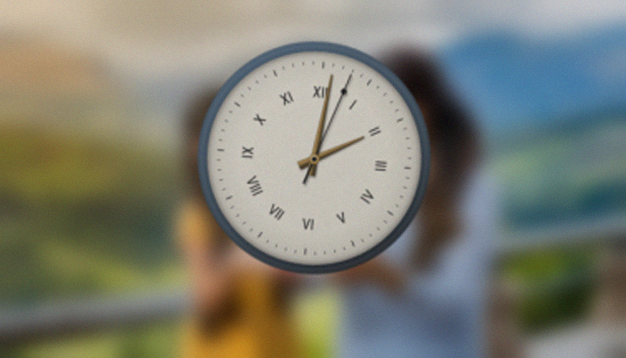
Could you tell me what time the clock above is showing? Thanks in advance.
2:01:03
